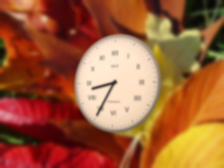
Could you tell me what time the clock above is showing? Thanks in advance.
8:35
